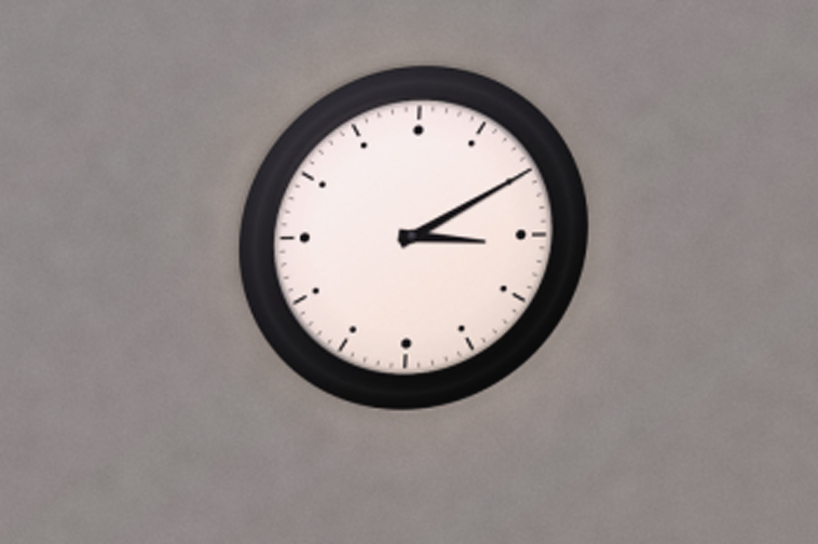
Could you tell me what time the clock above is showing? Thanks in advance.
3:10
